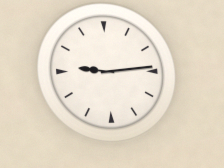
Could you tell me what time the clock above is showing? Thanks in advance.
9:14
